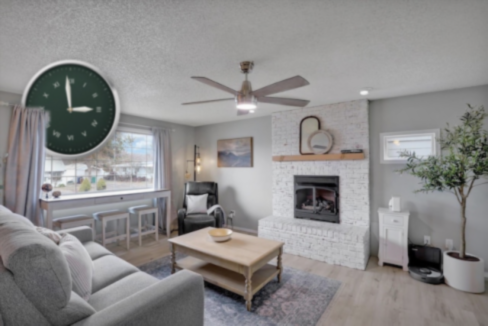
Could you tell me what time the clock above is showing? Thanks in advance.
2:59
